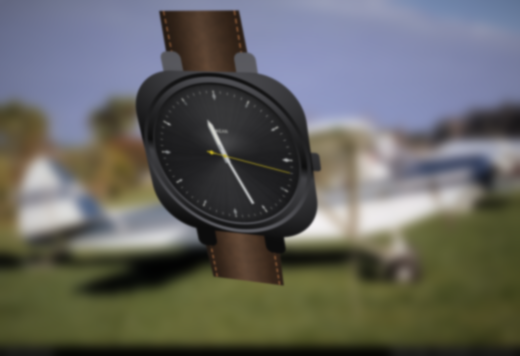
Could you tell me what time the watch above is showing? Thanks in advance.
11:26:17
